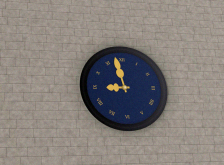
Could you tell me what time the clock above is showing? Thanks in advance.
8:58
